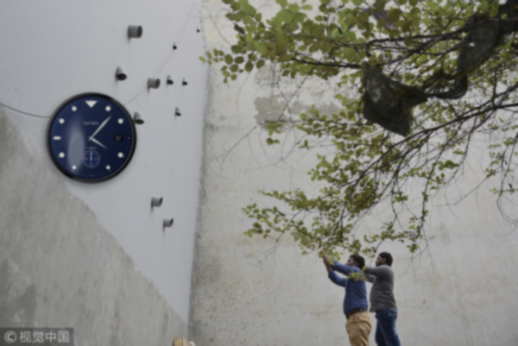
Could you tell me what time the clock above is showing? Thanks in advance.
4:07
